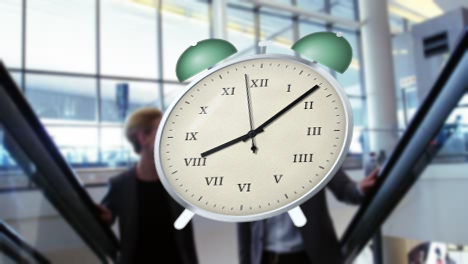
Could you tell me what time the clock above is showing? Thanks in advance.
8:07:58
